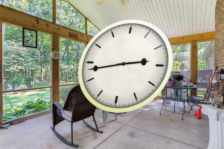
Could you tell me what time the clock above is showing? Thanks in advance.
2:43
